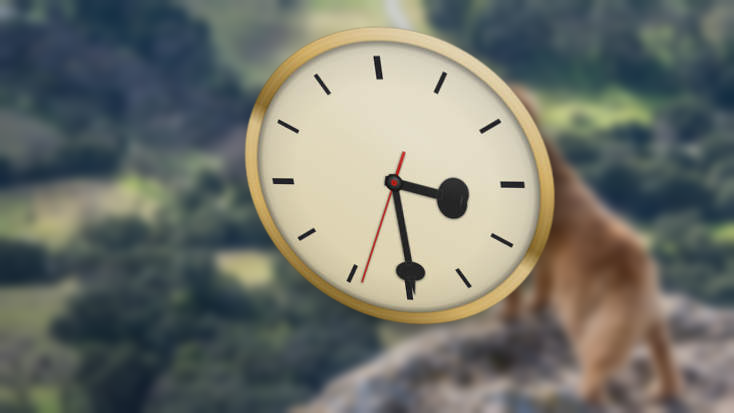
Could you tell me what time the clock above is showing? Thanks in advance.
3:29:34
